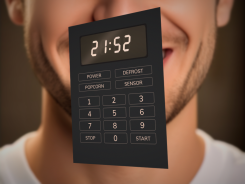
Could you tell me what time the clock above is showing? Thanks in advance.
21:52
